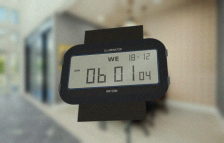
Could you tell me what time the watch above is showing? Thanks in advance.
6:01:04
